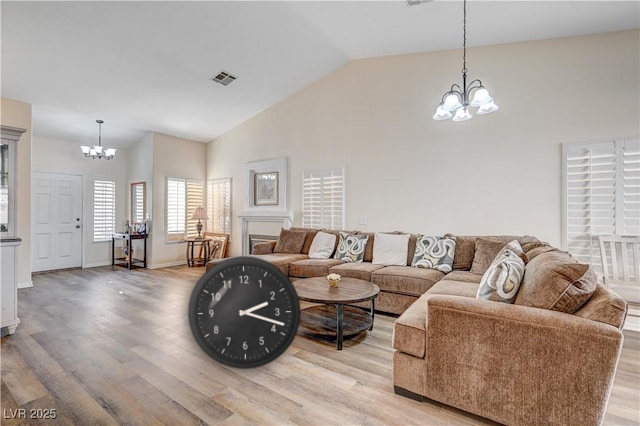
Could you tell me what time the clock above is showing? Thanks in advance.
2:18
